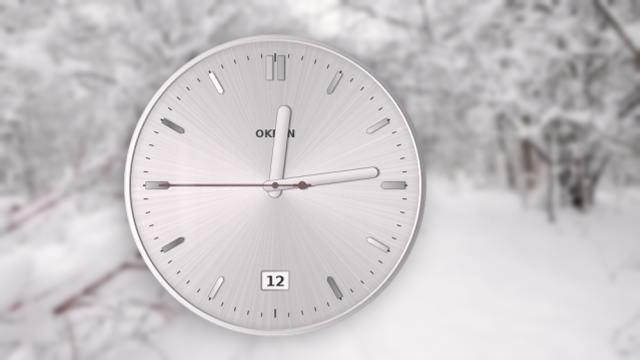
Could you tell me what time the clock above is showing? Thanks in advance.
12:13:45
